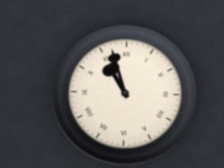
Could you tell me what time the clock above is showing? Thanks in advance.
10:57
